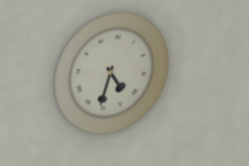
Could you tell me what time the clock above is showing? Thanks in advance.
4:31
